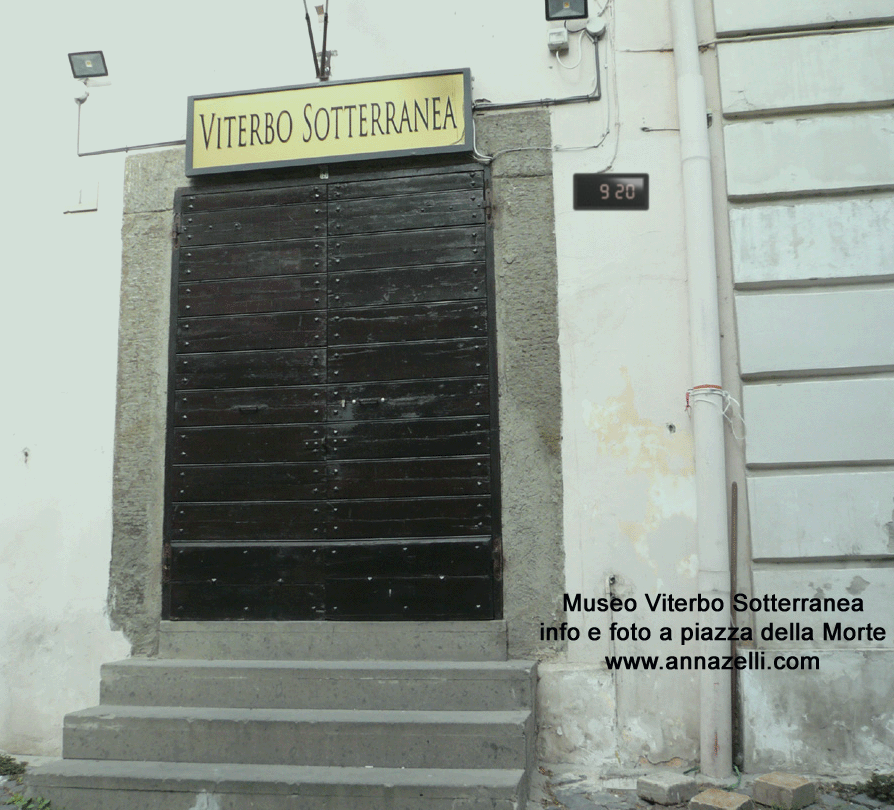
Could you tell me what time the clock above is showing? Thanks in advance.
9:20
